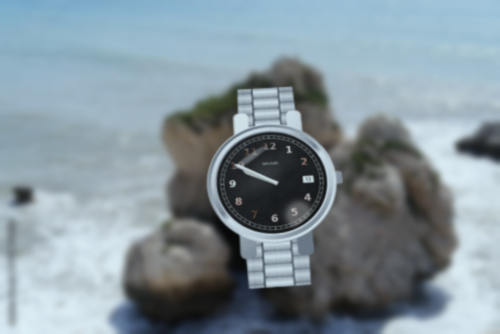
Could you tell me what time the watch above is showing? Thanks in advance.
9:50
